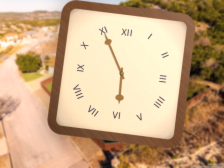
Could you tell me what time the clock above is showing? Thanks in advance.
5:55
